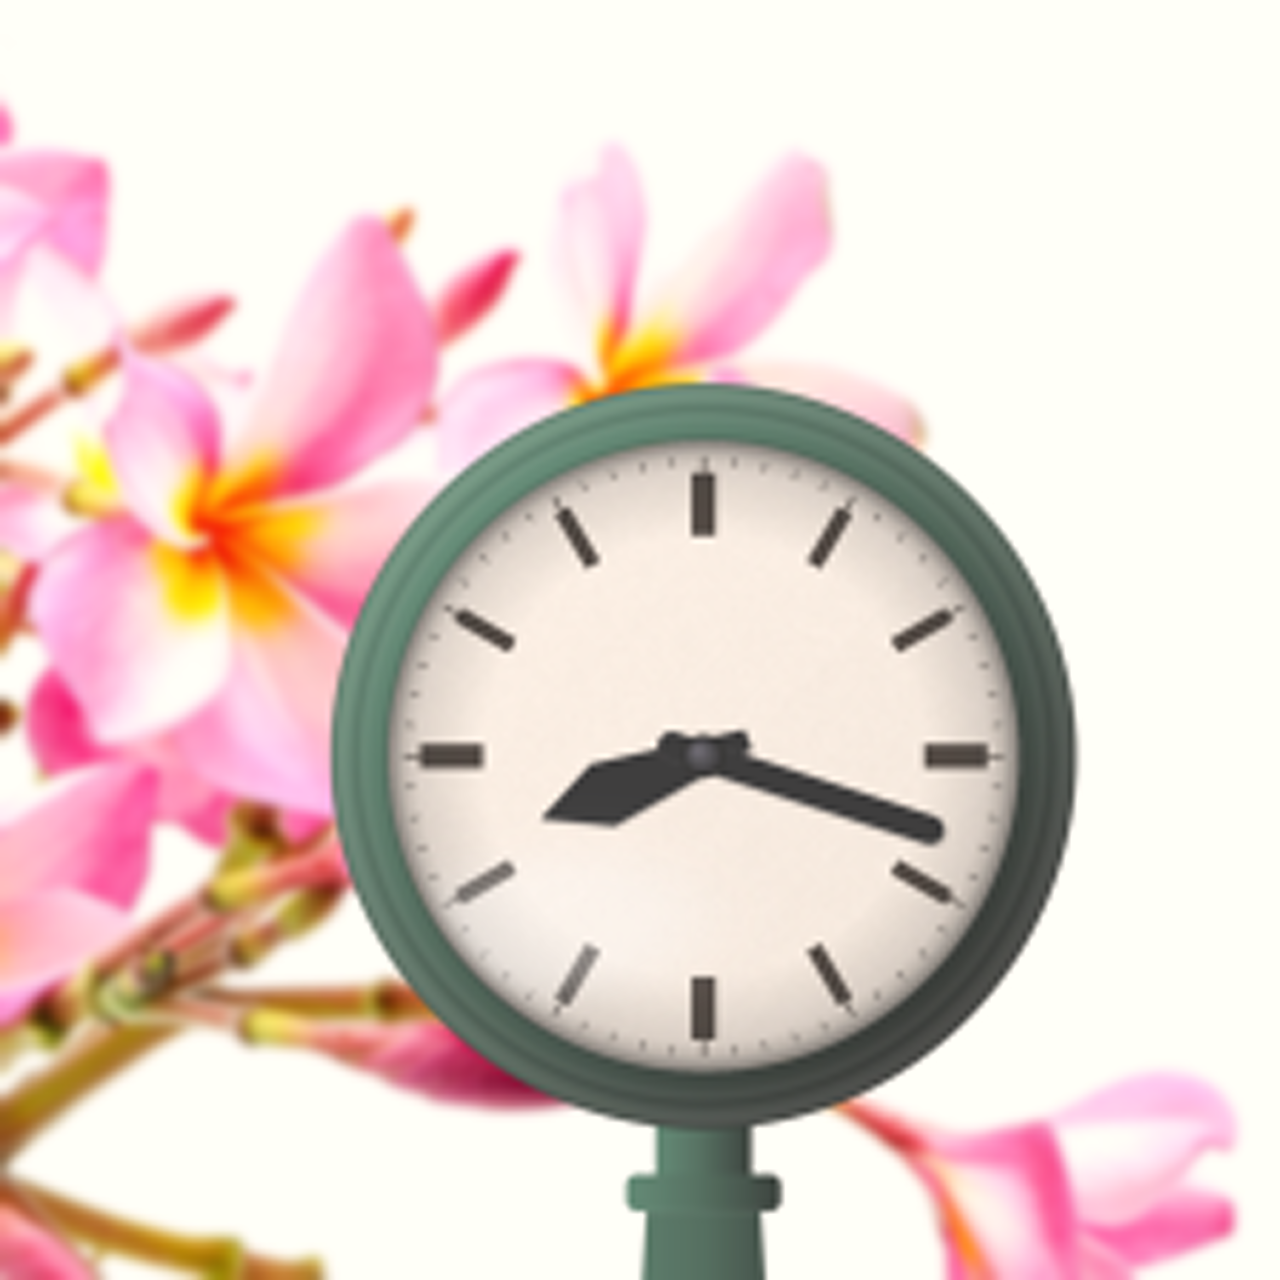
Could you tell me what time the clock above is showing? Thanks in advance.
8:18
